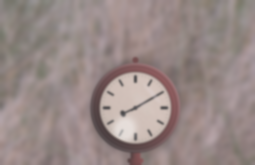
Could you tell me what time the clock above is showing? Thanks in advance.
8:10
